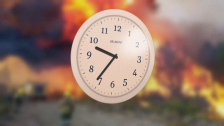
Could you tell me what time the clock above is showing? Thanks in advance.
9:36
